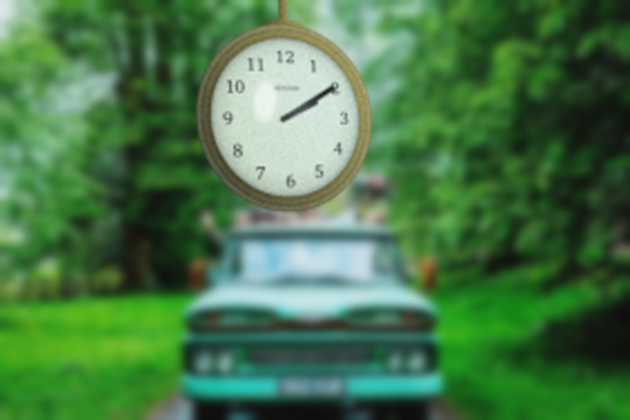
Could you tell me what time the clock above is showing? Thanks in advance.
2:10
